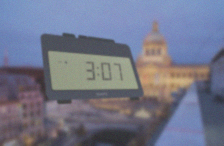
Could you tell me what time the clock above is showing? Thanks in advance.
3:07
